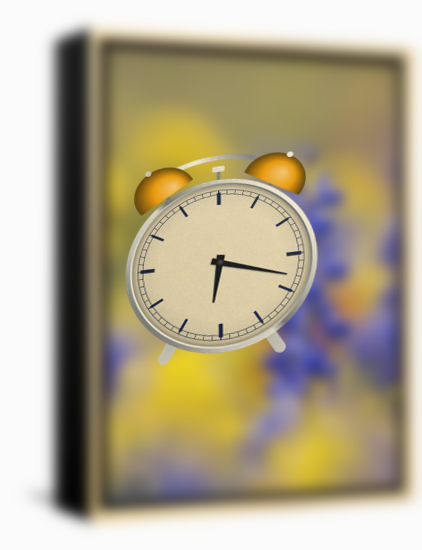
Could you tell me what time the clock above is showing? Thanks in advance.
6:18
